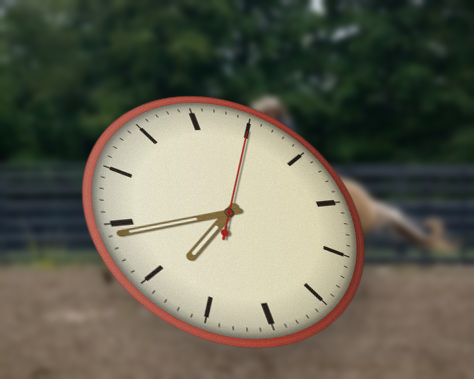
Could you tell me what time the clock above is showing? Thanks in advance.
7:44:05
